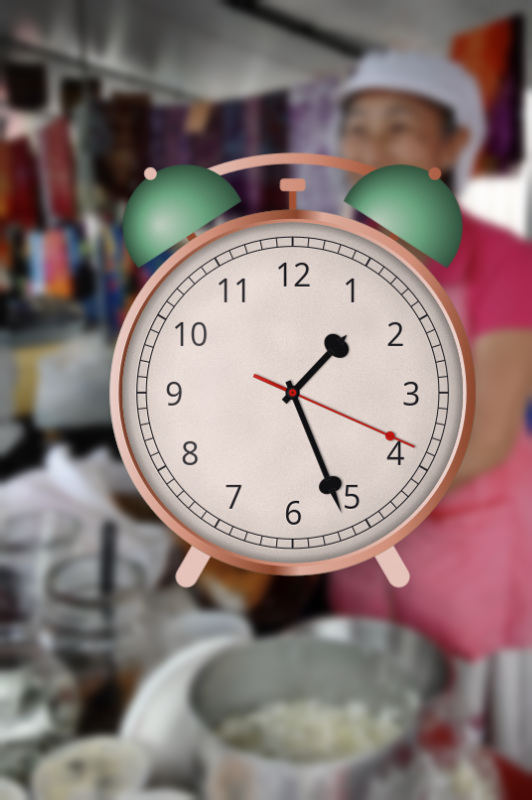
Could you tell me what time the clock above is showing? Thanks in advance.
1:26:19
